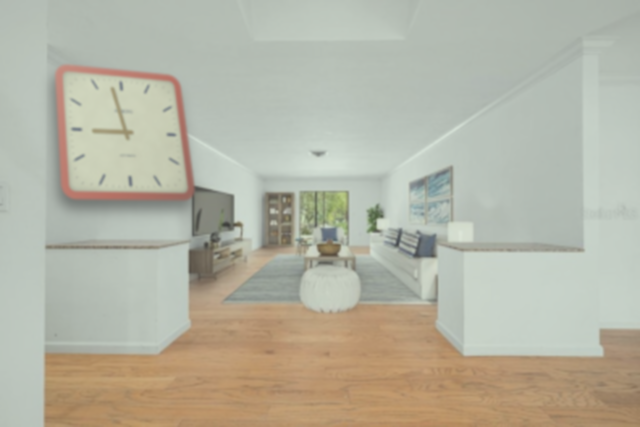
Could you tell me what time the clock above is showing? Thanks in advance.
8:58
